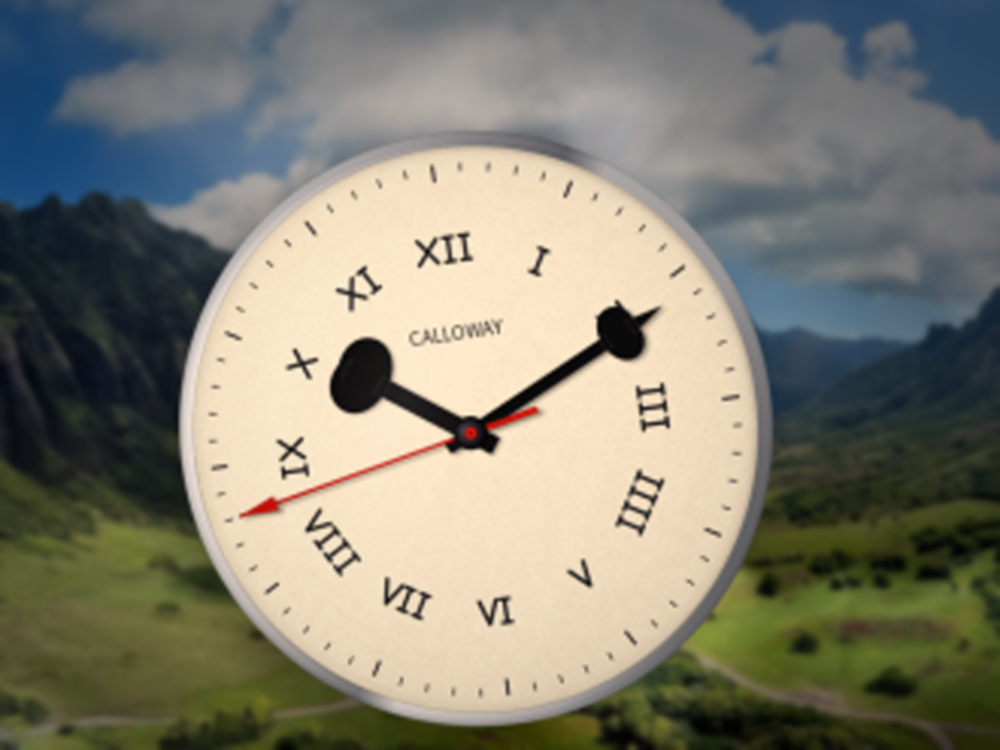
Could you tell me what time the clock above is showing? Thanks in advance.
10:10:43
